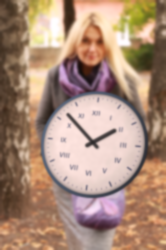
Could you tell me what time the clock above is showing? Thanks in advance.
1:52
